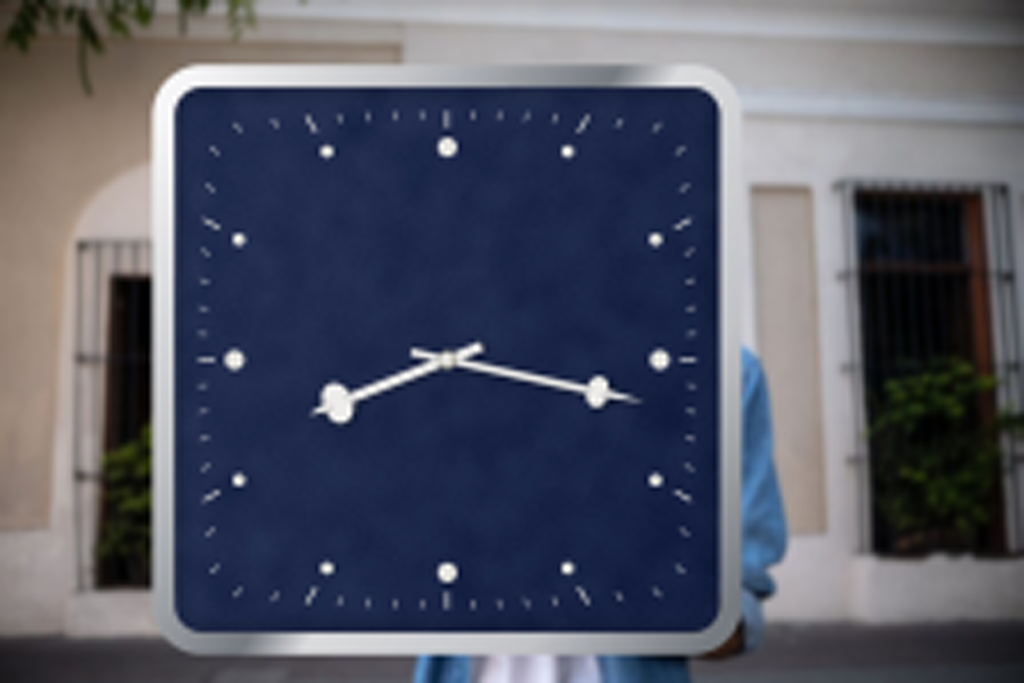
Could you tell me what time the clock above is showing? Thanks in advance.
8:17
